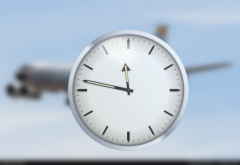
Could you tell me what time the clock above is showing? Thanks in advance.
11:47
